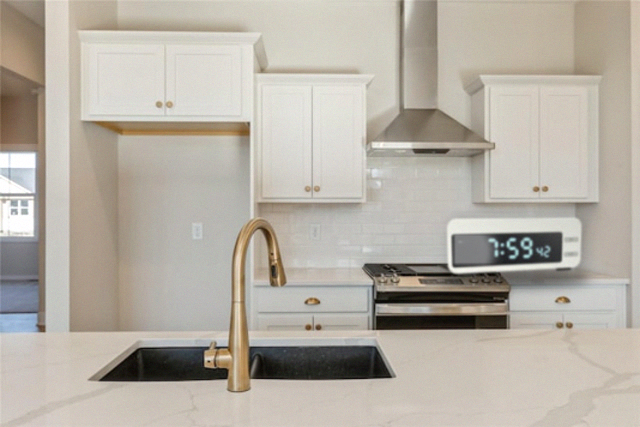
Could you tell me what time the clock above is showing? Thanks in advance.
7:59
